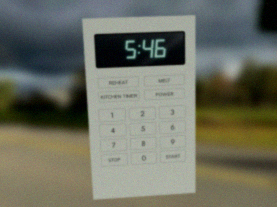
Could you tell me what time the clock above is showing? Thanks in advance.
5:46
